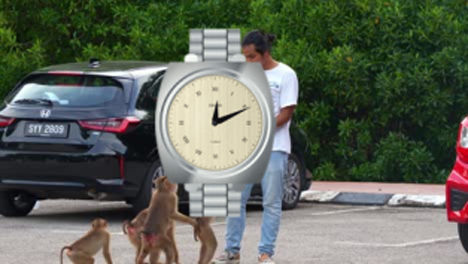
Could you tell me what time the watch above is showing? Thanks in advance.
12:11
